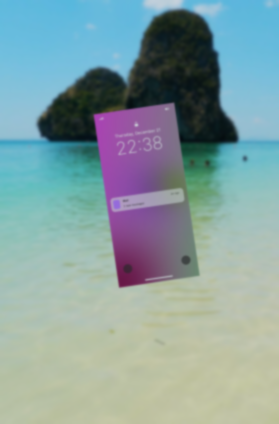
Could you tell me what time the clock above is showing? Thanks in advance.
22:38
